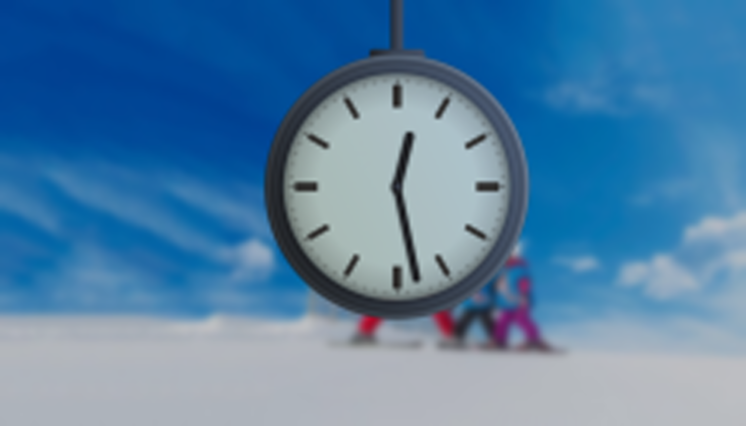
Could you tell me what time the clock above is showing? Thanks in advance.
12:28
